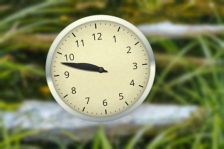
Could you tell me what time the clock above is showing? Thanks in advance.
9:48
